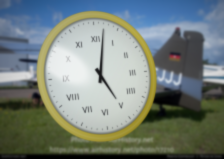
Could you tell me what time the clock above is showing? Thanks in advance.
5:02
